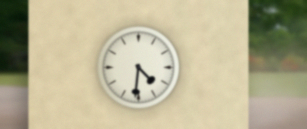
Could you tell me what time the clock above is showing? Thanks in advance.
4:31
